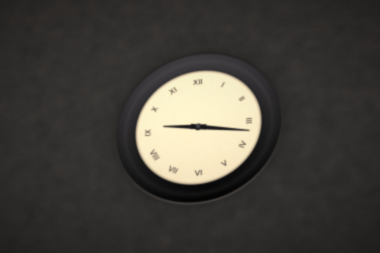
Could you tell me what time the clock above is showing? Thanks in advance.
9:17
